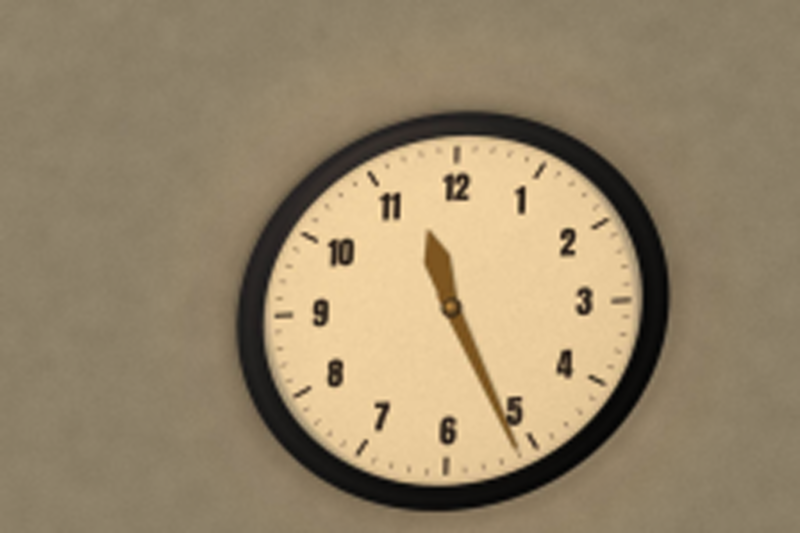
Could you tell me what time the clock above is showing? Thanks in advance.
11:26
